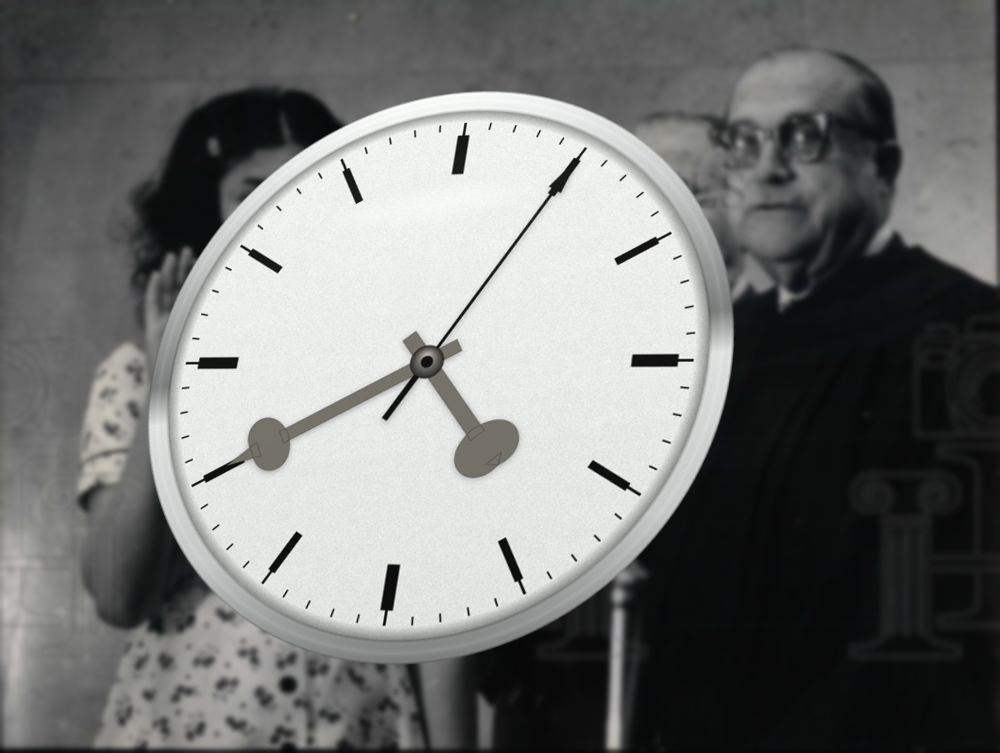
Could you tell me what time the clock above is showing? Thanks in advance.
4:40:05
